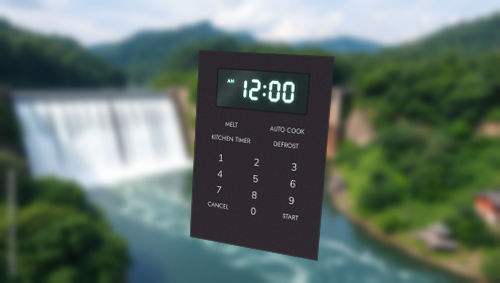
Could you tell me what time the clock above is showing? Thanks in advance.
12:00
